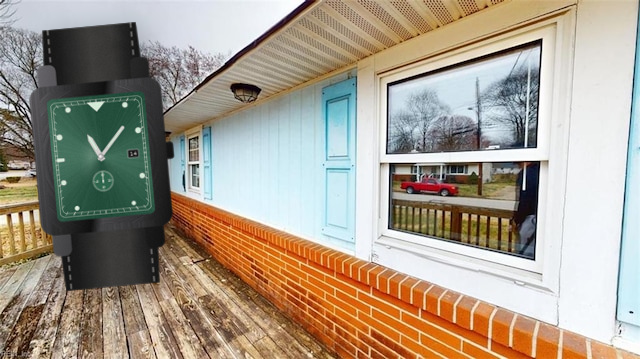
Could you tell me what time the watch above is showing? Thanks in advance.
11:07
